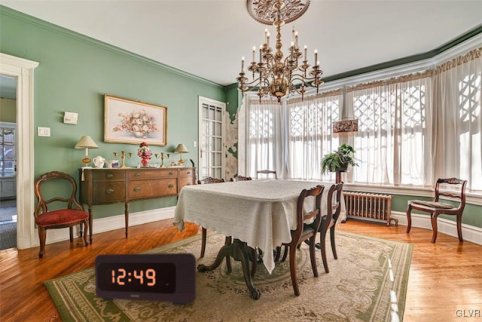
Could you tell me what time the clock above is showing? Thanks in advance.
12:49
